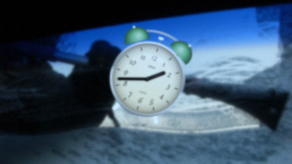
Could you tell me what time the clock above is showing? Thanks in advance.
1:42
